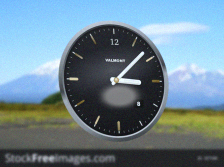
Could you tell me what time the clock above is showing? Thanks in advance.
3:08
